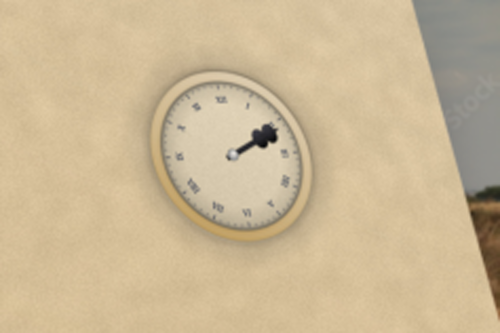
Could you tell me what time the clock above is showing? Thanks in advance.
2:11
